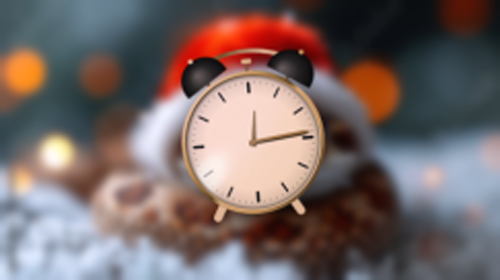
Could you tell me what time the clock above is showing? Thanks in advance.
12:14
